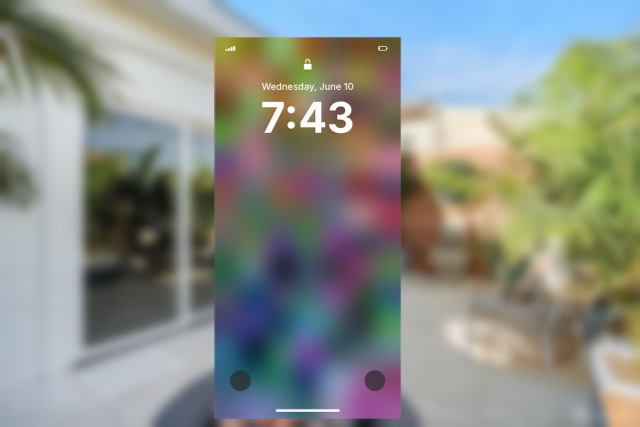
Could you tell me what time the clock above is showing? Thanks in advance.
7:43
